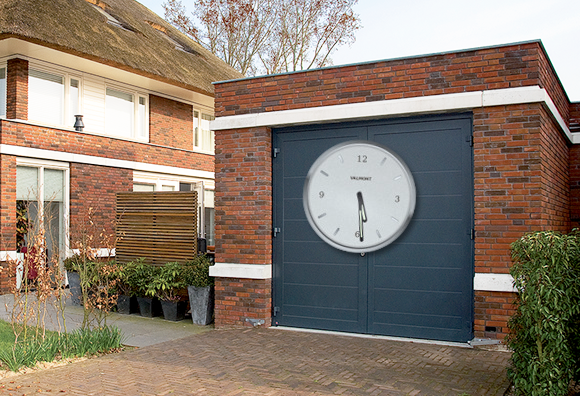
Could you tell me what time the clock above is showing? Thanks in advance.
5:29
